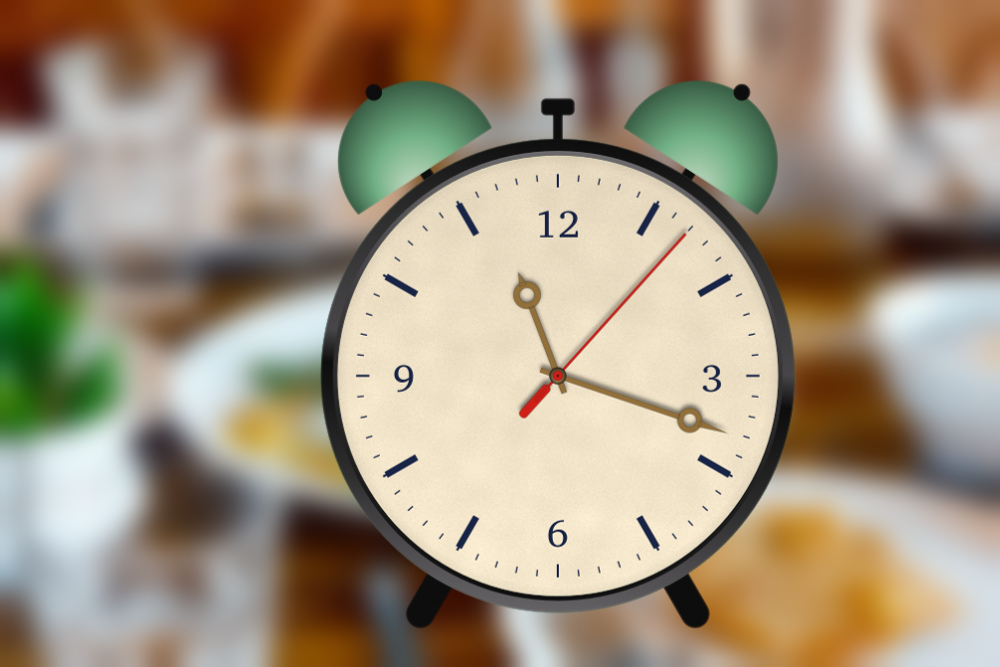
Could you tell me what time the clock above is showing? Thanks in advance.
11:18:07
